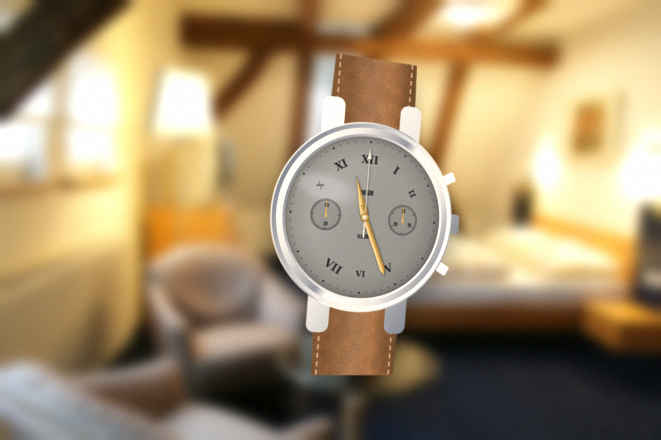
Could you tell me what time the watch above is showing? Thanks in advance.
11:26
